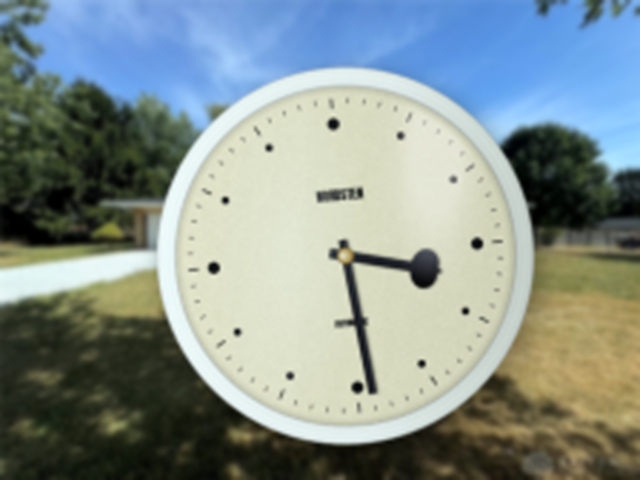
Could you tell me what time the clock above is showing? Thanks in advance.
3:29
